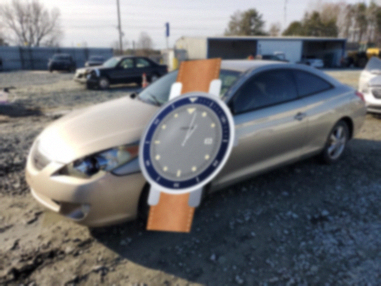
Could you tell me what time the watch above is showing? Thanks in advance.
1:02
